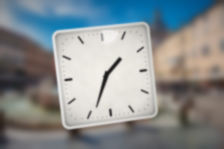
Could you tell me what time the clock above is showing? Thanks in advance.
1:34
